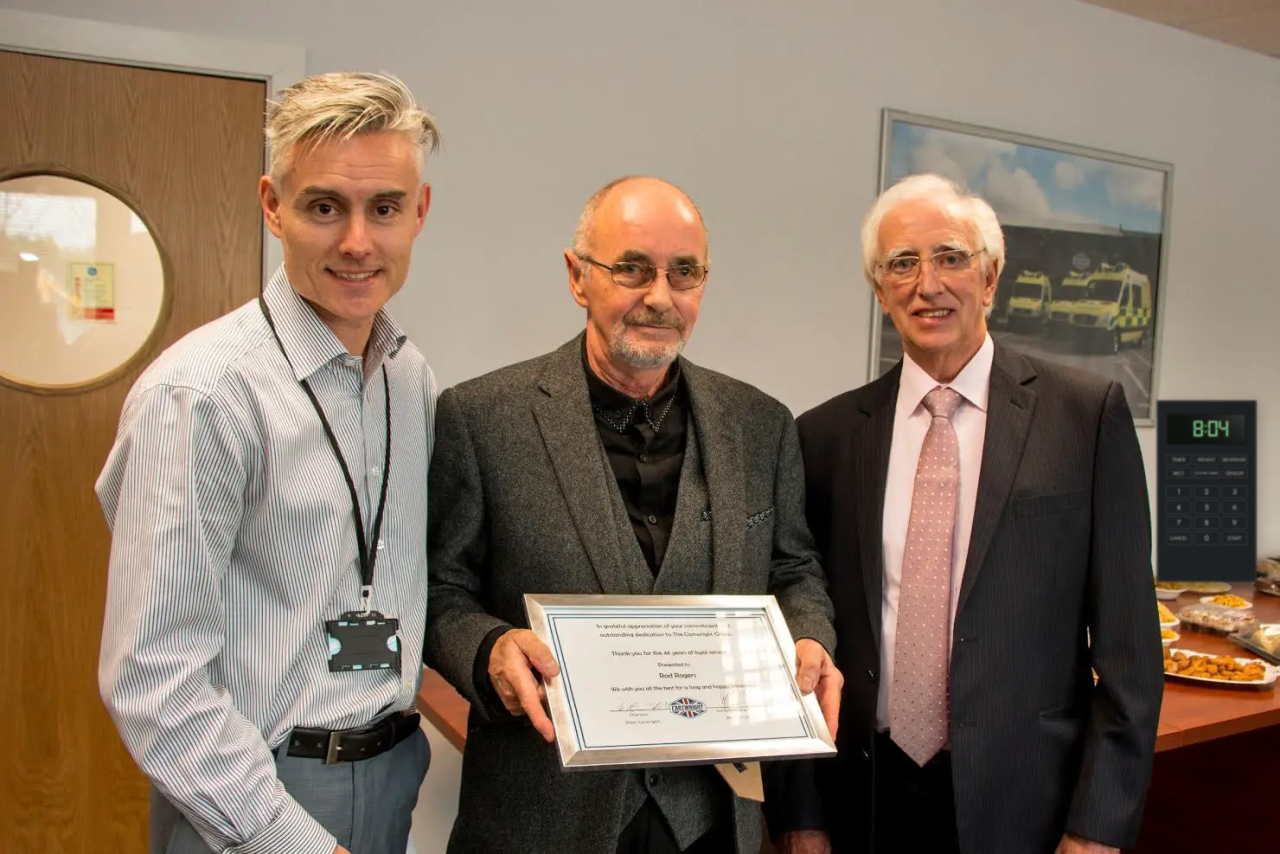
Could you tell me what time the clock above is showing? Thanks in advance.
8:04
